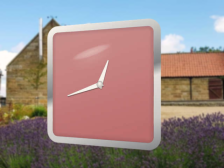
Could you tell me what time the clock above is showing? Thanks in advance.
12:42
